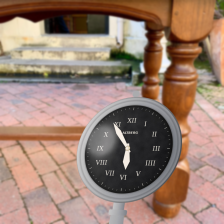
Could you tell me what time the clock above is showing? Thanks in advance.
5:54
